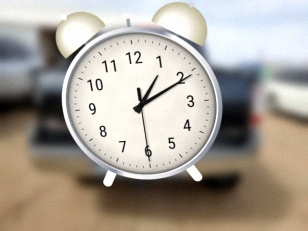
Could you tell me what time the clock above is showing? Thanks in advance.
1:10:30
